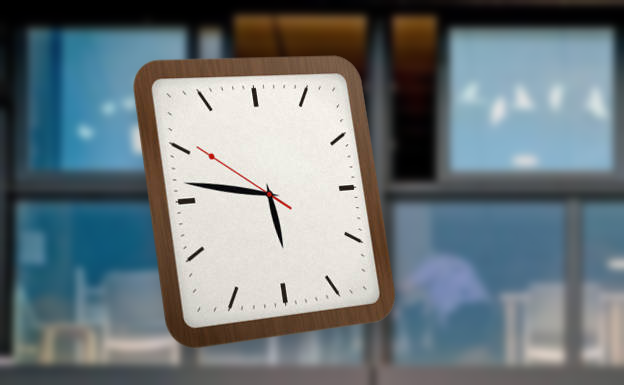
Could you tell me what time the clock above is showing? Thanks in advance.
5:46:51
